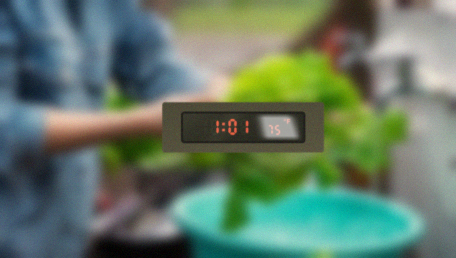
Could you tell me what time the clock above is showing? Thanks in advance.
1:01
